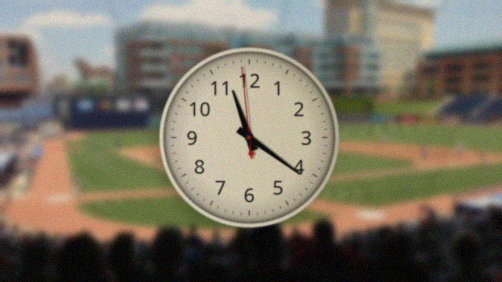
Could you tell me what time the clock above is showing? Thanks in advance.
11:20:59
